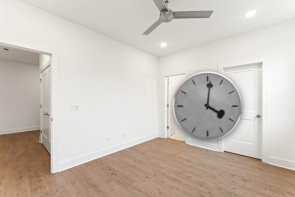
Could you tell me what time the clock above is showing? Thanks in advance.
4:01
